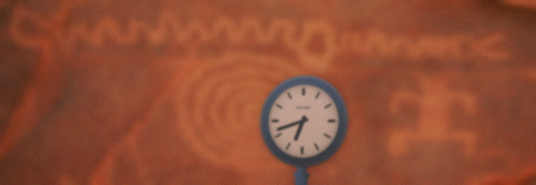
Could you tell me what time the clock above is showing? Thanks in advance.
6:42
